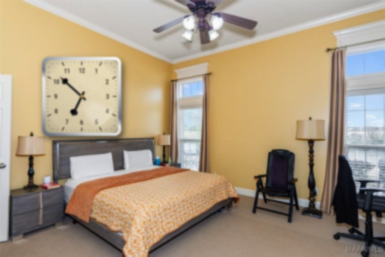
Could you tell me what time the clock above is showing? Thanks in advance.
6:52
